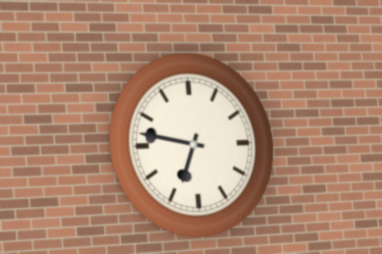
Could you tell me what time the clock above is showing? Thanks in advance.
6:47
